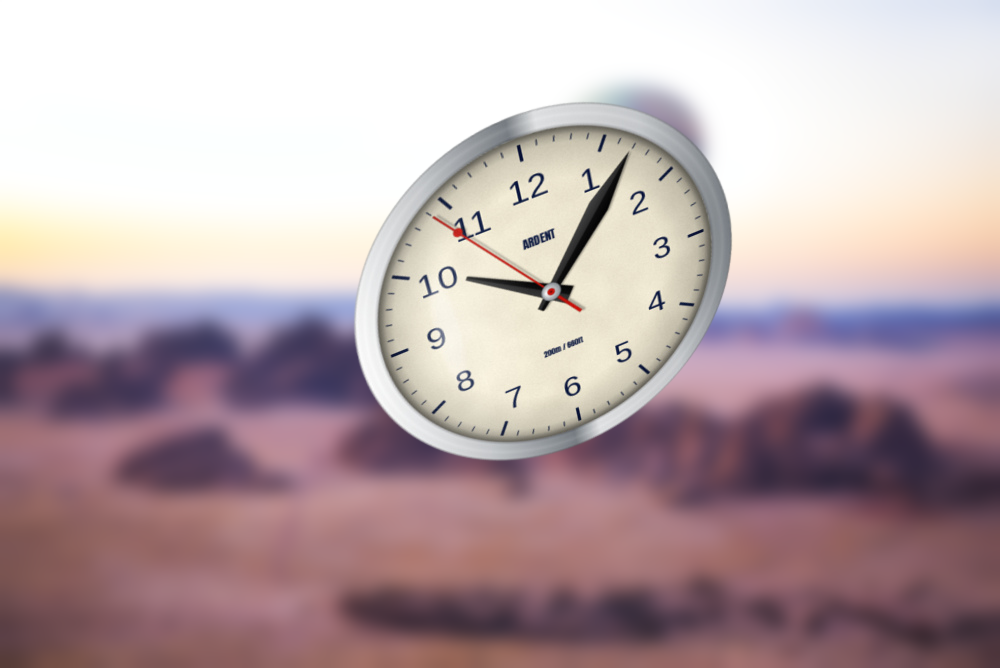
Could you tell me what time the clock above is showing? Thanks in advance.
10:06:54
